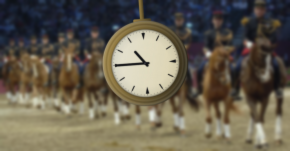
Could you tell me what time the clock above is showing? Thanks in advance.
10:45
